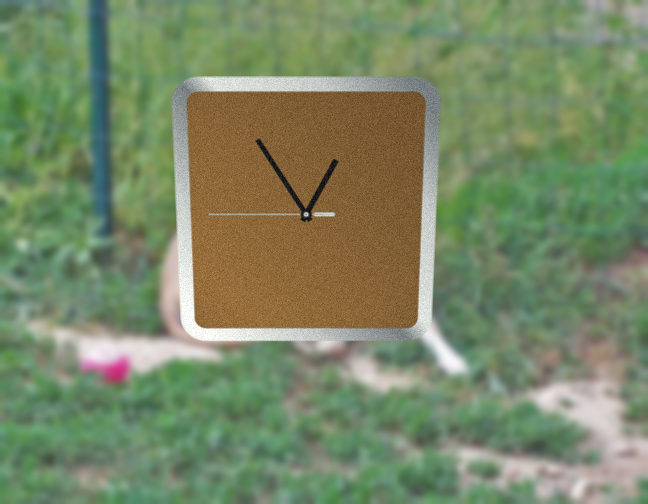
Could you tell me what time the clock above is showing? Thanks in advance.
12:54:45
